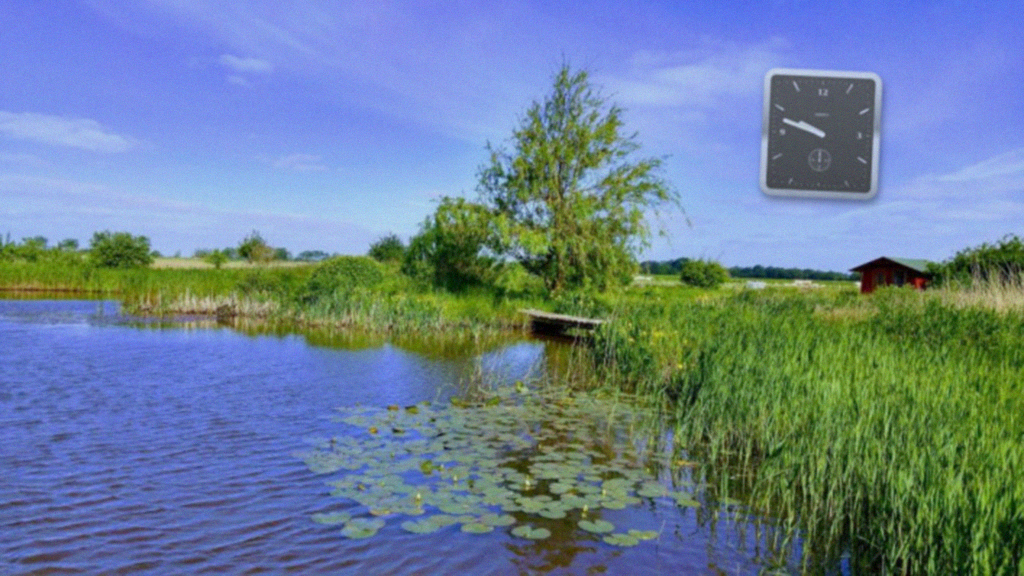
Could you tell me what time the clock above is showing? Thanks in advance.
9:48
